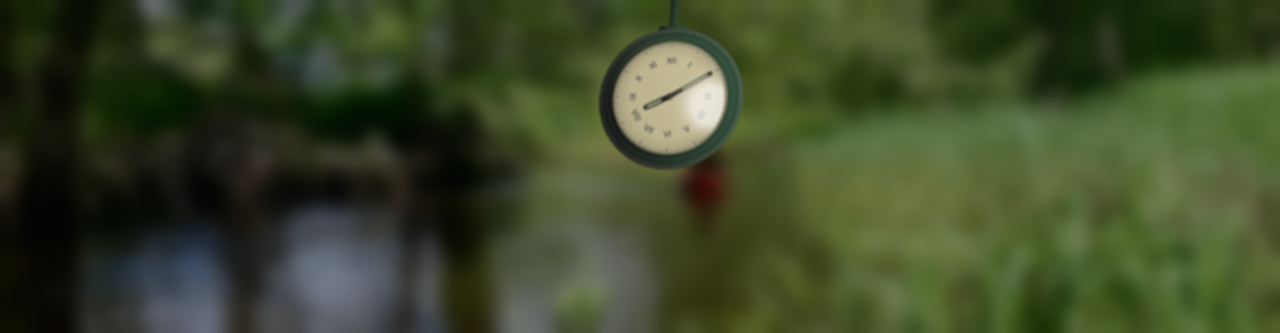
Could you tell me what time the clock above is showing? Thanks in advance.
8:10
